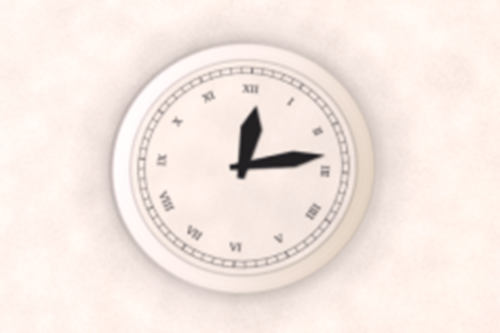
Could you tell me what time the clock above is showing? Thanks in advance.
12:13
